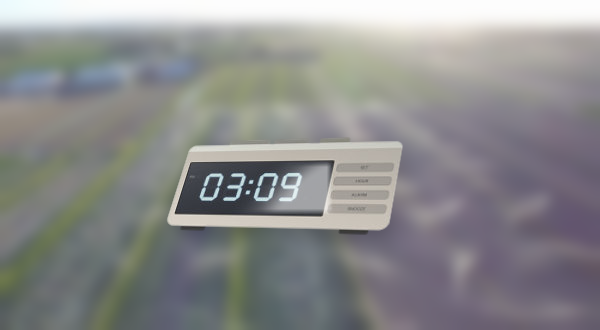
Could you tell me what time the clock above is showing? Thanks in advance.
3:09
